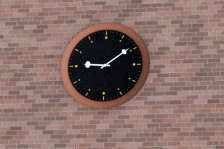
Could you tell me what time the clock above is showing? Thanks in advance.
9:09
